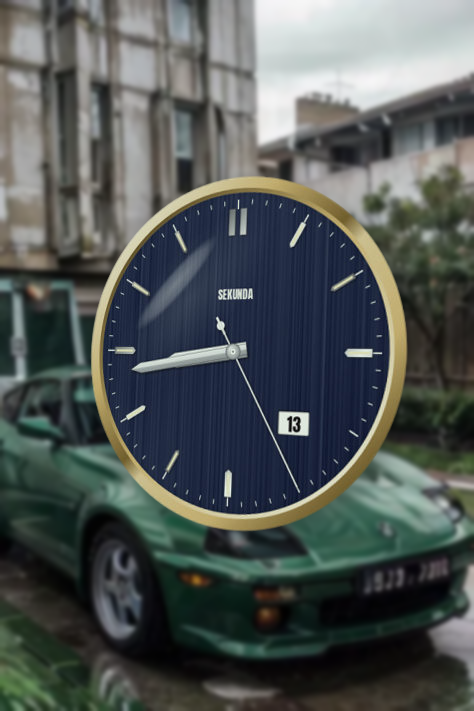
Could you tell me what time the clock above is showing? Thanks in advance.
8:43:25
